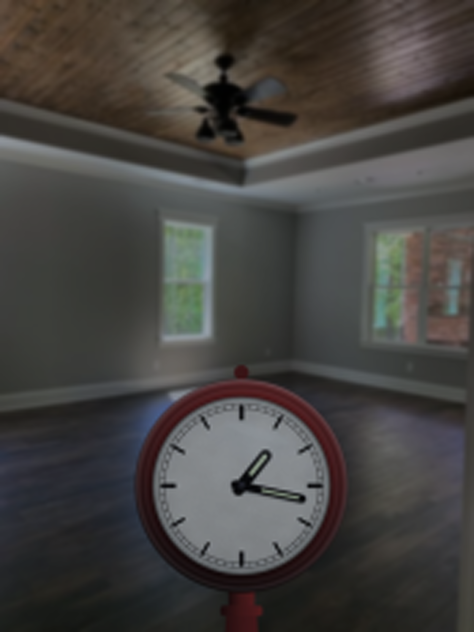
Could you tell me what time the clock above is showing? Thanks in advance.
1:17
